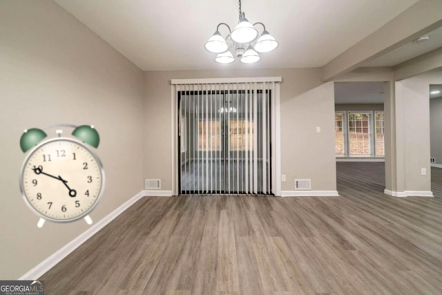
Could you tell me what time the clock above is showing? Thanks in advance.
4:49
